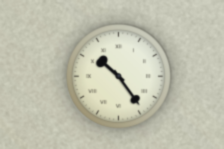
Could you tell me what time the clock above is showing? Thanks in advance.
10:24
